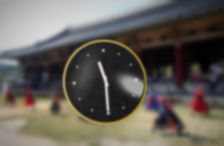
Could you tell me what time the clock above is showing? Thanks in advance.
11:30
